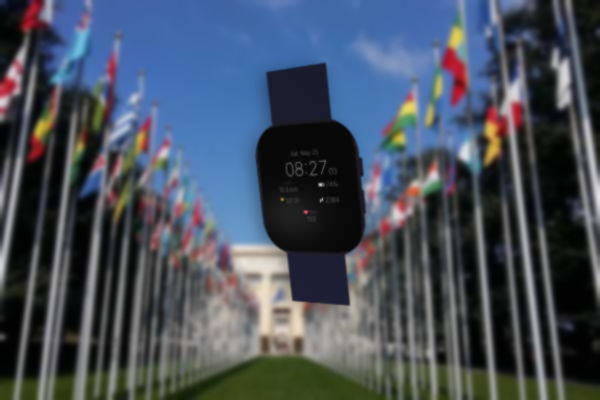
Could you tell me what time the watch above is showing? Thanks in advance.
8:27
